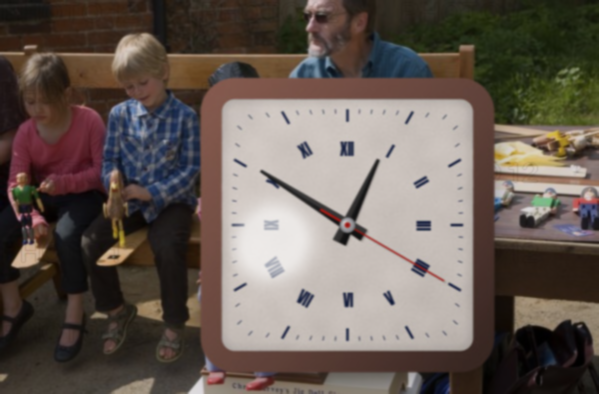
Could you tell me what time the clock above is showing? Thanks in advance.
12:50:20
